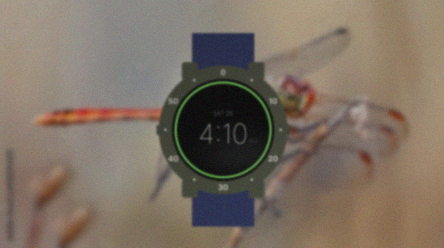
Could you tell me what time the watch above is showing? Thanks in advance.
4:10
